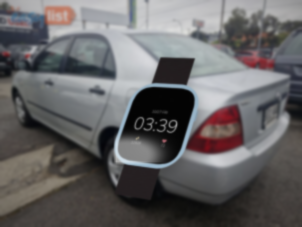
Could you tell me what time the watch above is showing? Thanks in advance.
3:39
